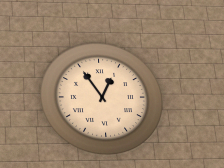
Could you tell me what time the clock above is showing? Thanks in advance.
12:55
